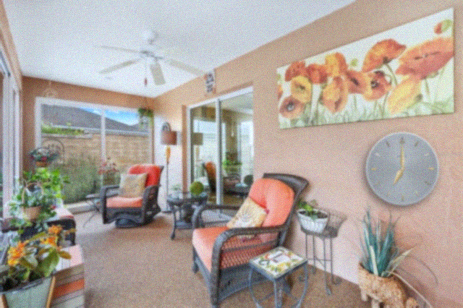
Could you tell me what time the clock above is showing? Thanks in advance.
7:00
